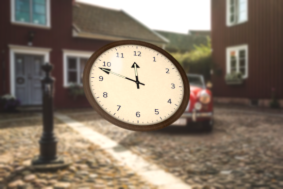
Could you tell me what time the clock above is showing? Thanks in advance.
11:48
